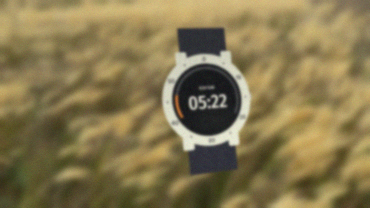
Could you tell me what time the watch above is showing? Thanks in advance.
5:22
